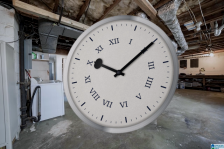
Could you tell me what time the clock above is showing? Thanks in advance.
10:10
